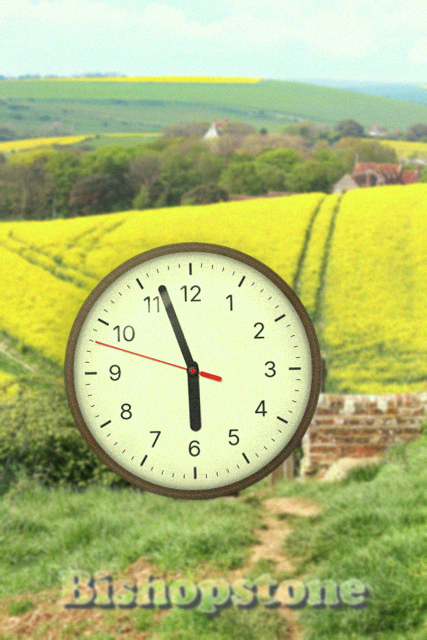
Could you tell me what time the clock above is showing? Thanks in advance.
5:56:48
